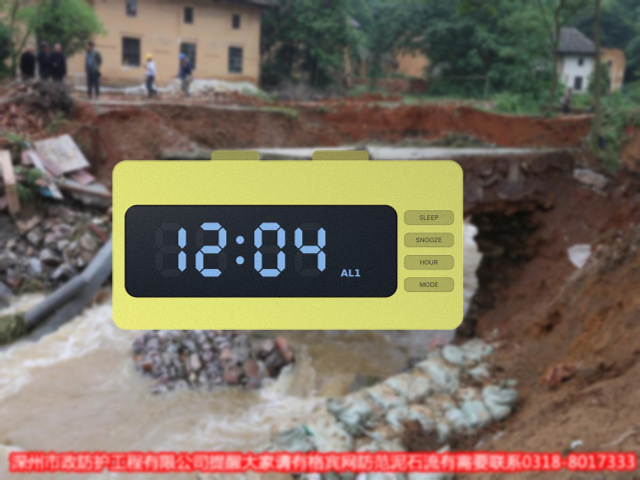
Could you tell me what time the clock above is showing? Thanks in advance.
12:04
